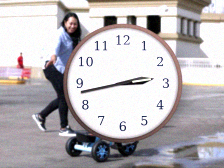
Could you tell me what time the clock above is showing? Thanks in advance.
2:43
